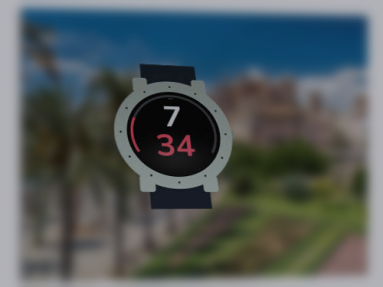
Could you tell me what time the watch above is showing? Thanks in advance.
7:34
